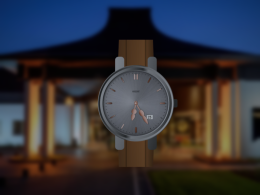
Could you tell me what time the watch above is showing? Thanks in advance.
6:25
